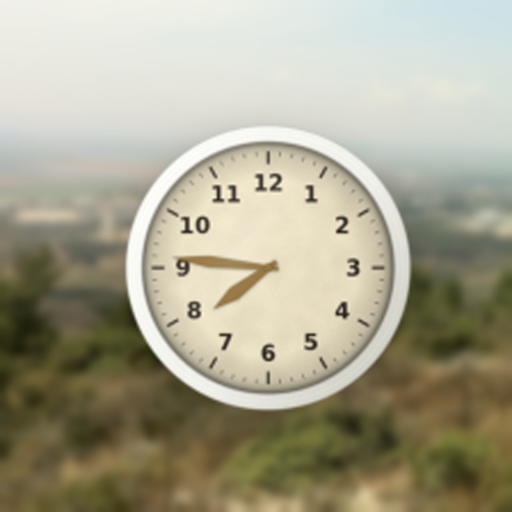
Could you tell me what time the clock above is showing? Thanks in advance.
7:46
